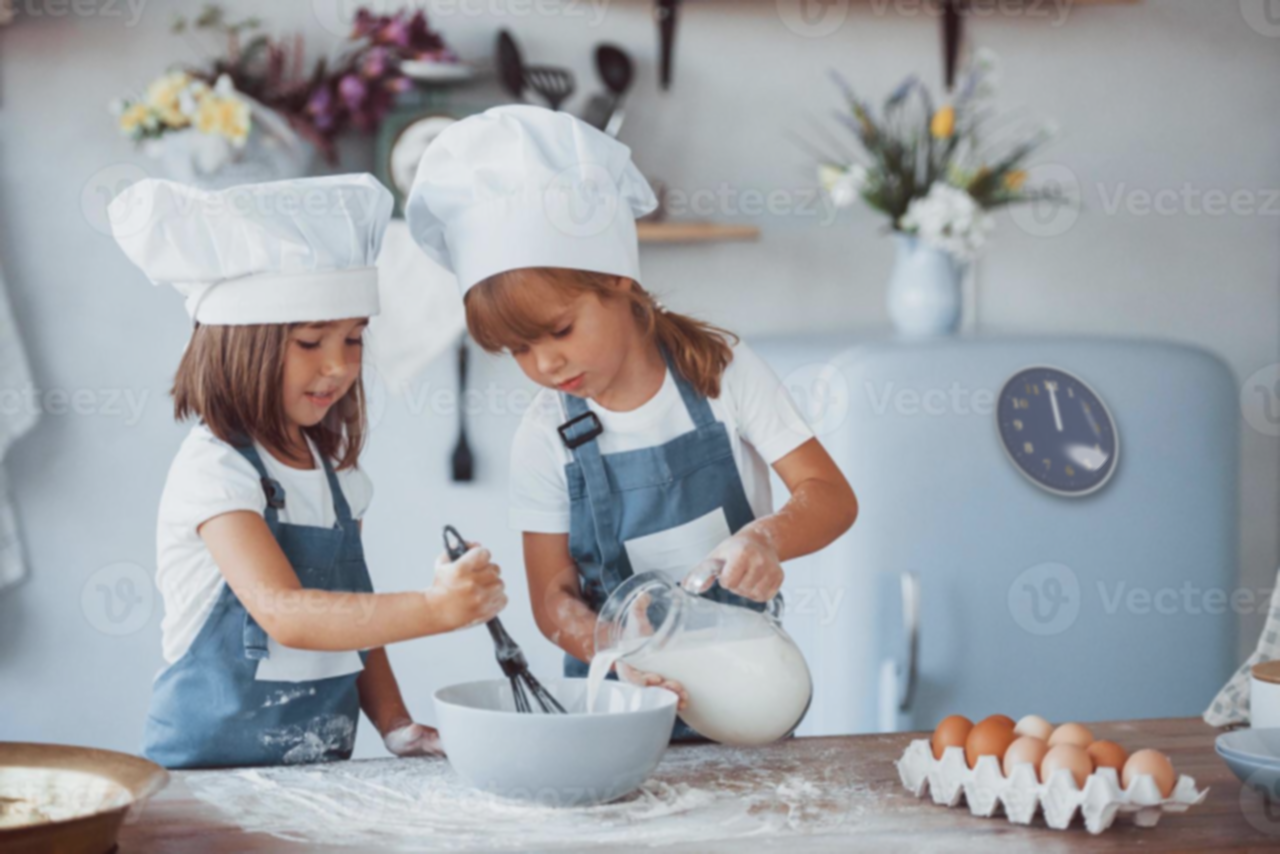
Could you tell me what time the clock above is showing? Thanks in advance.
12:00
